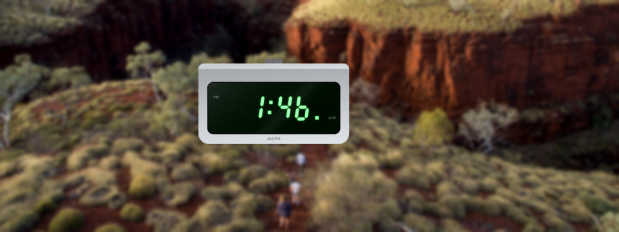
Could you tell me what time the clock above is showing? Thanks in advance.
1:46
